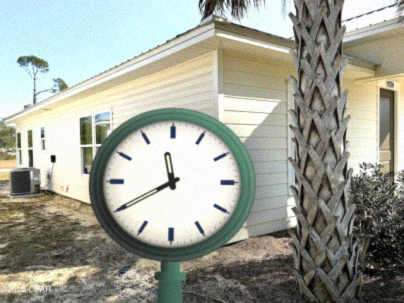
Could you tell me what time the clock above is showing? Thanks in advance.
11:40
